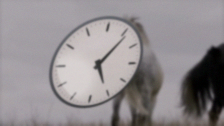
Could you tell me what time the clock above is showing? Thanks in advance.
5:06
